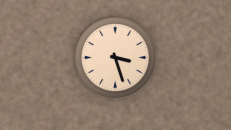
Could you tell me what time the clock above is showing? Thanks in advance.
3:27
